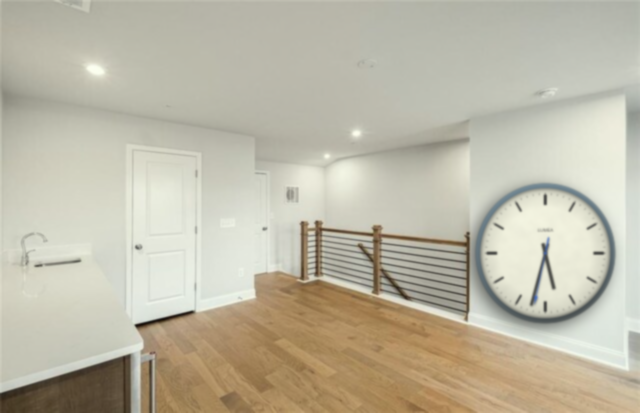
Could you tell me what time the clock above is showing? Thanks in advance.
5:32:32
